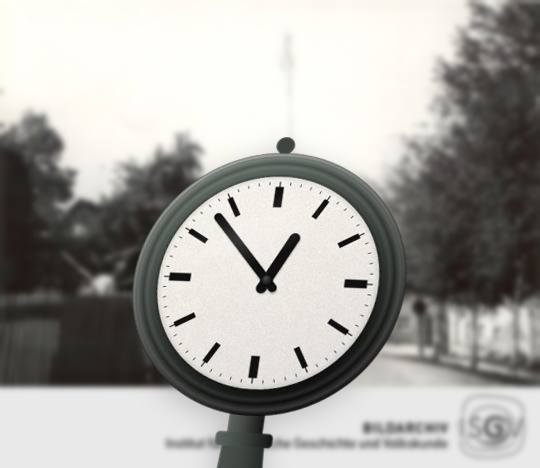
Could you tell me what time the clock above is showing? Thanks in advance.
12:53
